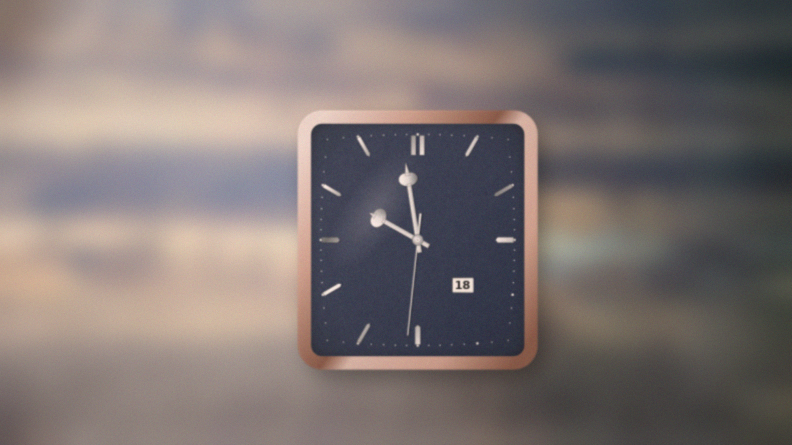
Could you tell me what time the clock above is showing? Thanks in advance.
9:58:31
